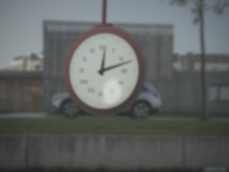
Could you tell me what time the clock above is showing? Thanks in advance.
12:12
